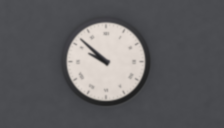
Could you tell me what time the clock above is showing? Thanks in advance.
9:52
